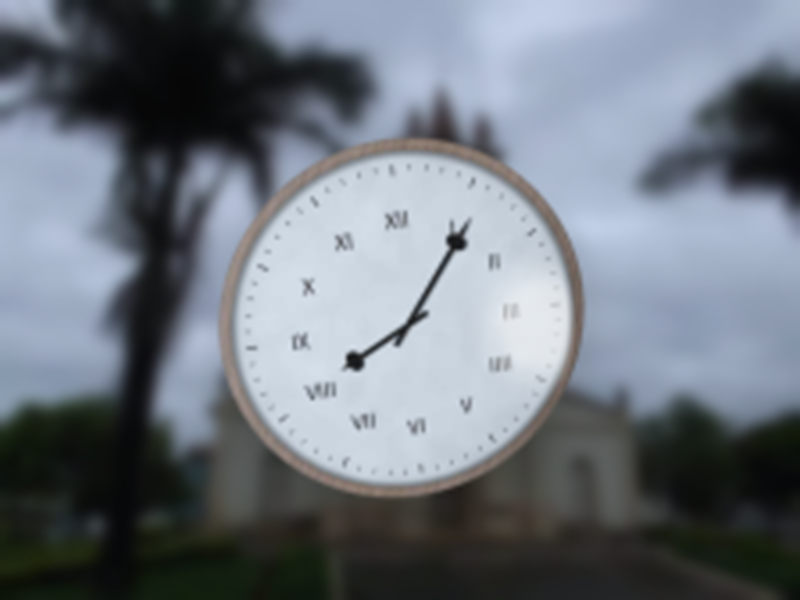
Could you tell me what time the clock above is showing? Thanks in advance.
8:06
